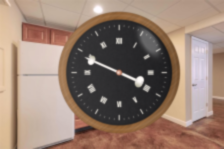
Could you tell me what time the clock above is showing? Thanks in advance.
3:49
